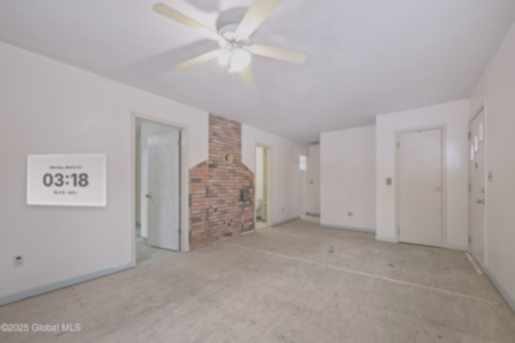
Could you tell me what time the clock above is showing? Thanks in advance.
3:18
